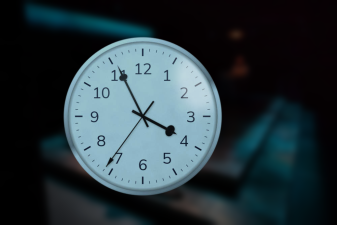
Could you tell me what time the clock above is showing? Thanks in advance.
3:55:36
